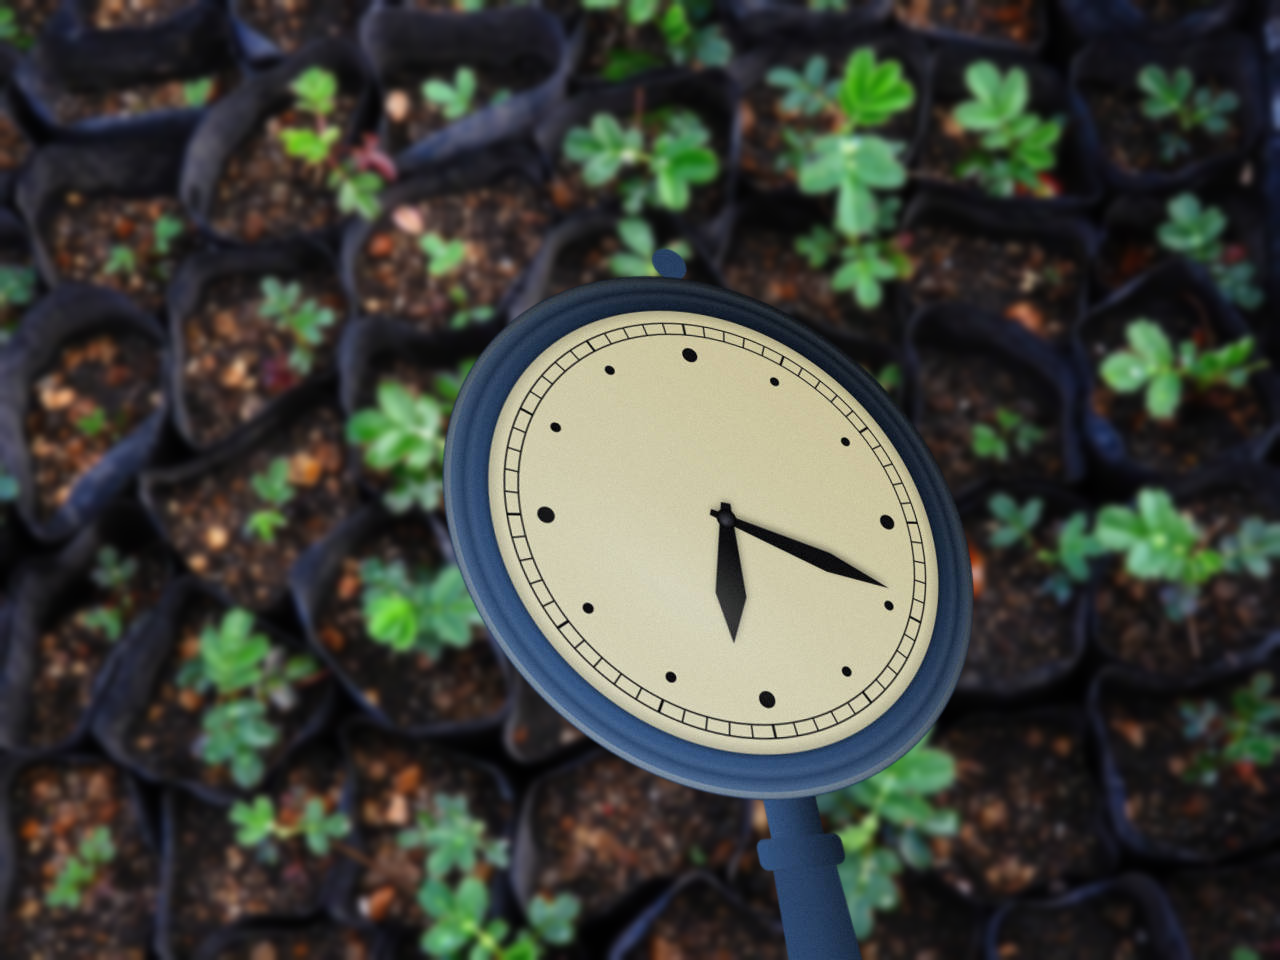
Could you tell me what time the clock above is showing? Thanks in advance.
6:19
